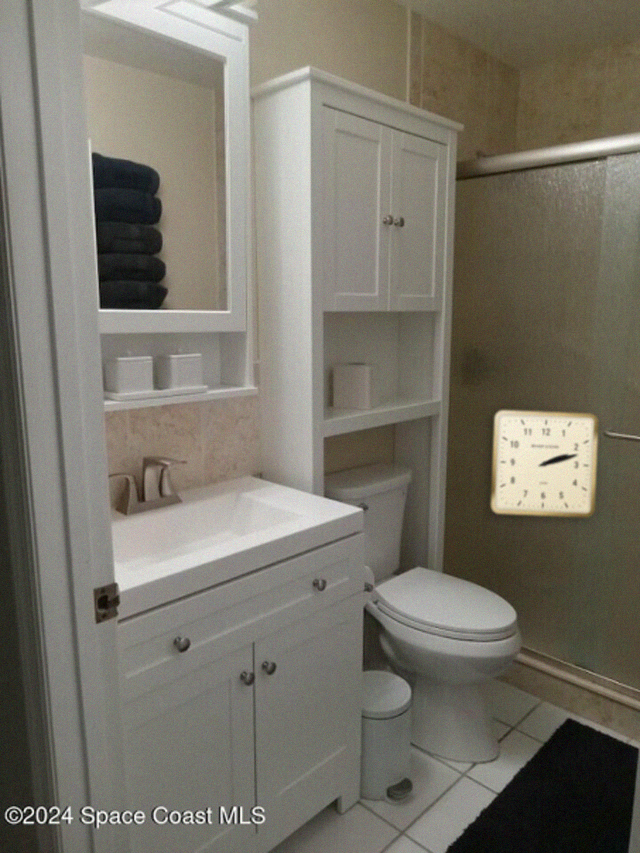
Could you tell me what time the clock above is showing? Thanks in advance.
2:12
